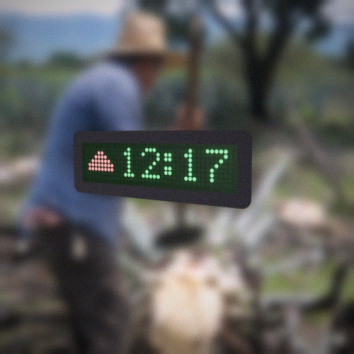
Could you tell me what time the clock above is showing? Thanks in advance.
12:17
